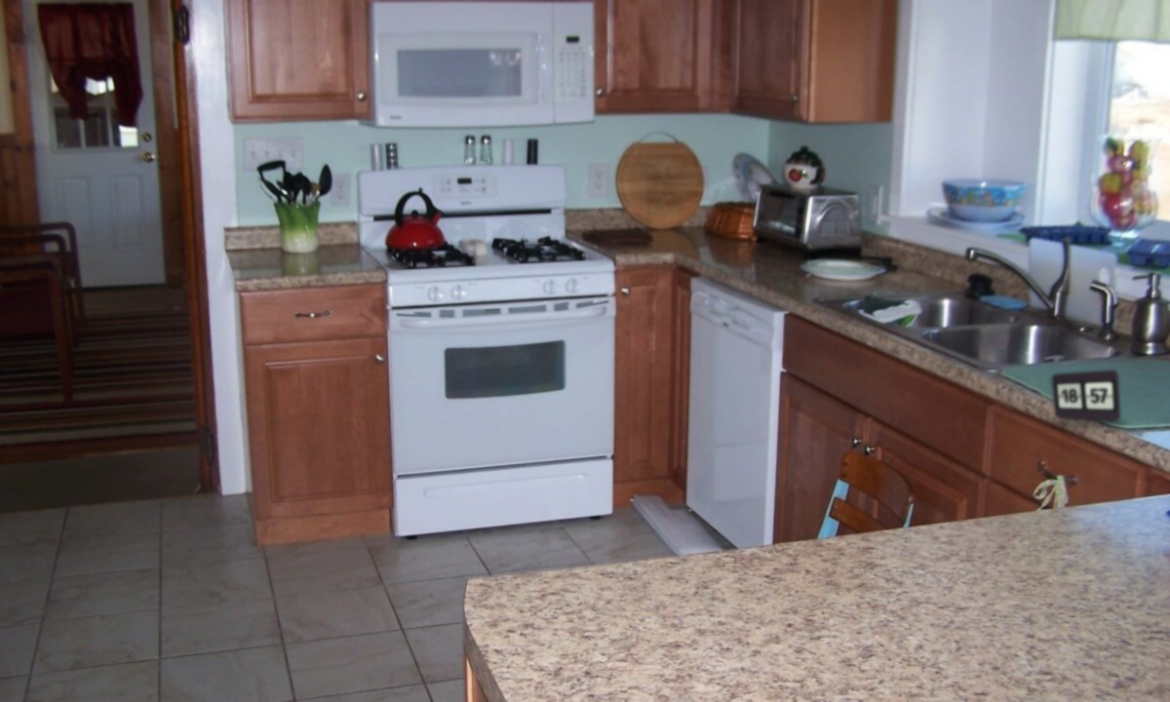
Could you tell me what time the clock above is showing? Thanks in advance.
18:57
